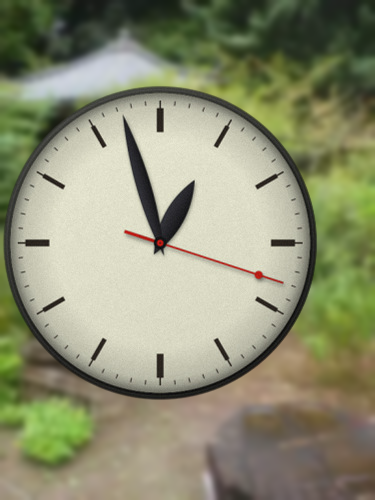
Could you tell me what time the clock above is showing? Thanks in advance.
12:57:18
